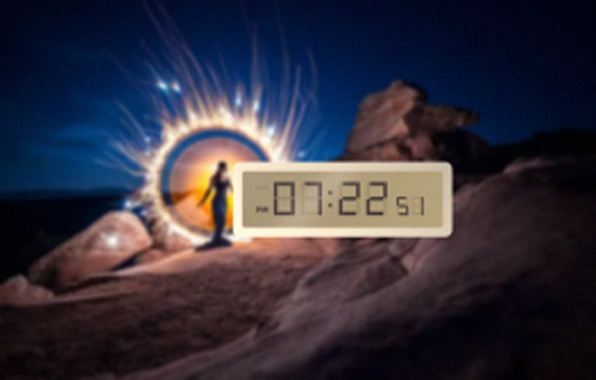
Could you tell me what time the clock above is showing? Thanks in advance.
7:22:51
